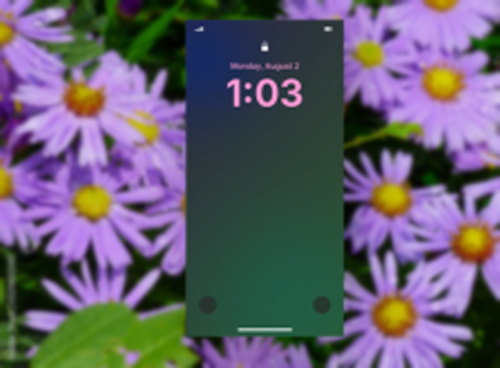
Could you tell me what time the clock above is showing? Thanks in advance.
1:03
